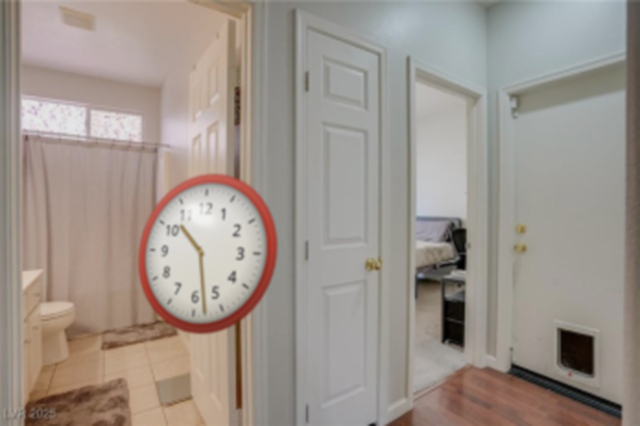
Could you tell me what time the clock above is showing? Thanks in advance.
10:28
